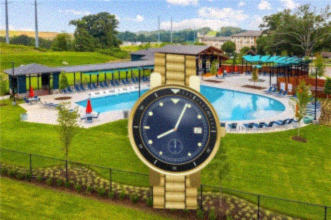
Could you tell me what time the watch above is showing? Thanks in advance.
8:04
